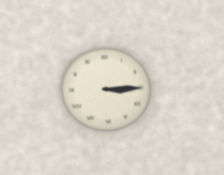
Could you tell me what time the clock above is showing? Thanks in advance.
3:15
